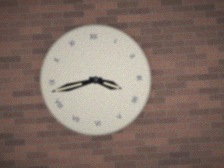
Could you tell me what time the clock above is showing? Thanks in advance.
3:43
